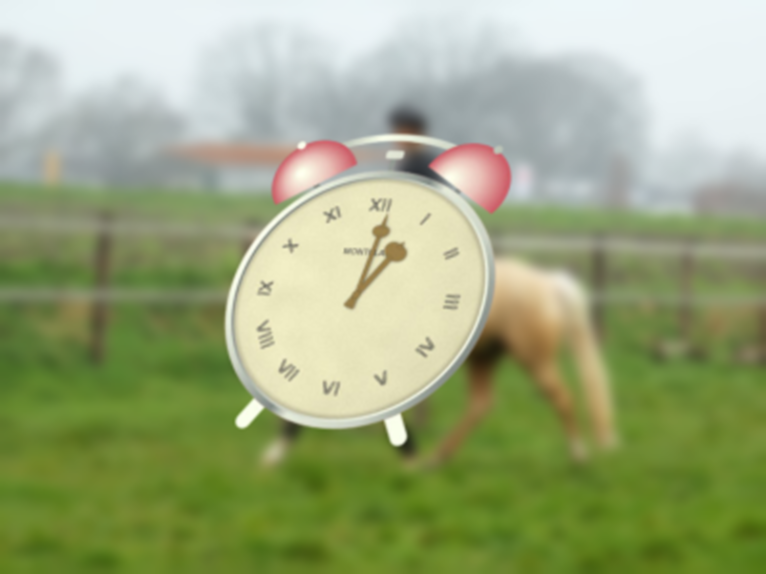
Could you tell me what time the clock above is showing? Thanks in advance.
1:01
